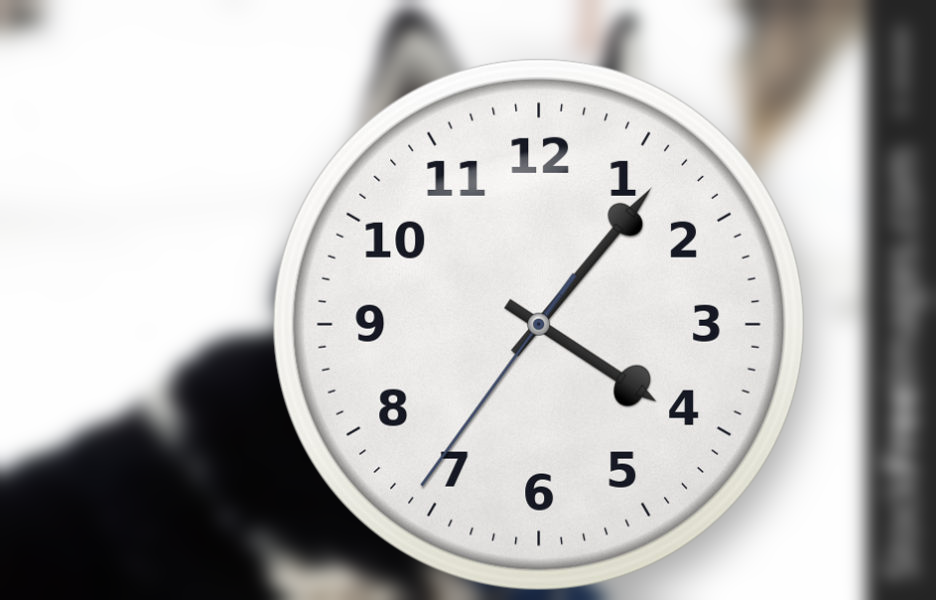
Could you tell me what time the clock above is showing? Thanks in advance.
4:06:36
